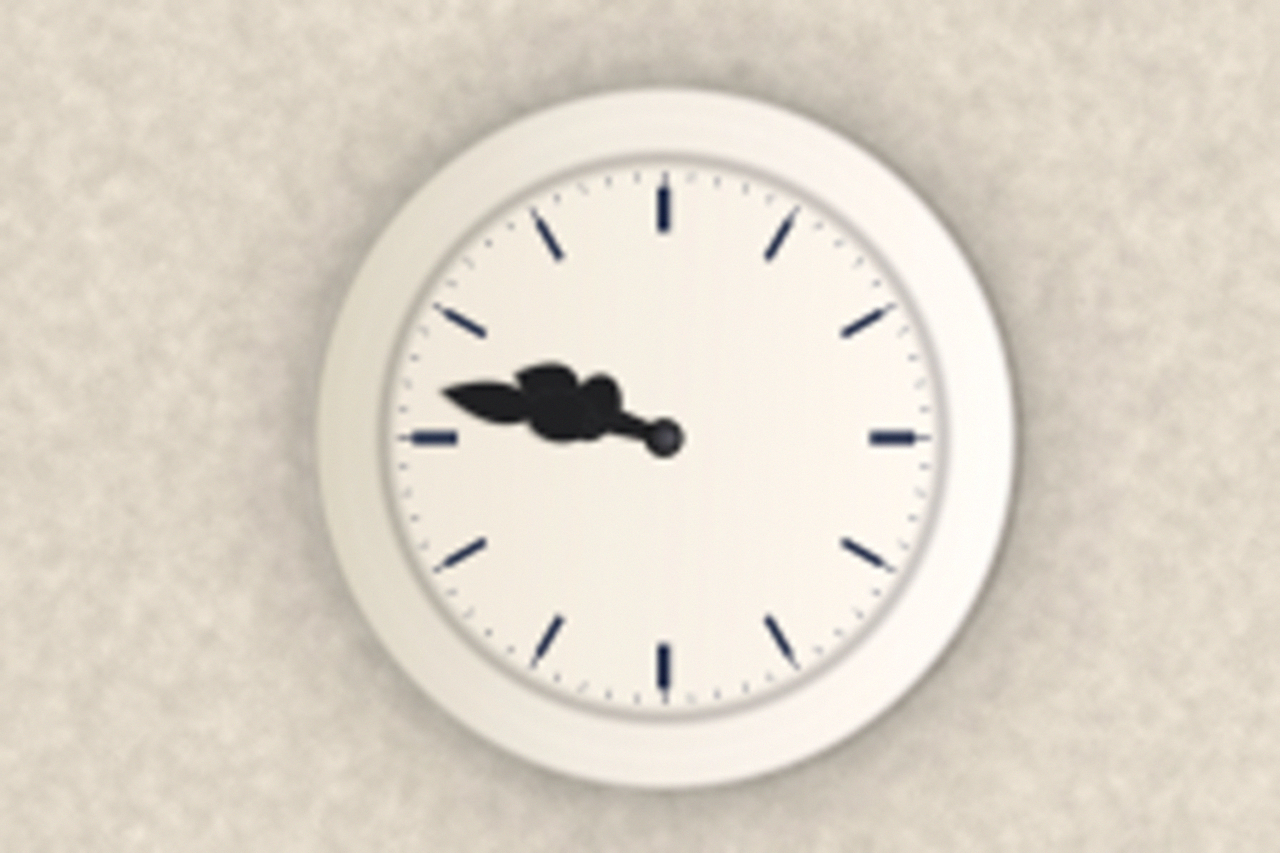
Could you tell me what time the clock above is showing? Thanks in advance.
9:47
